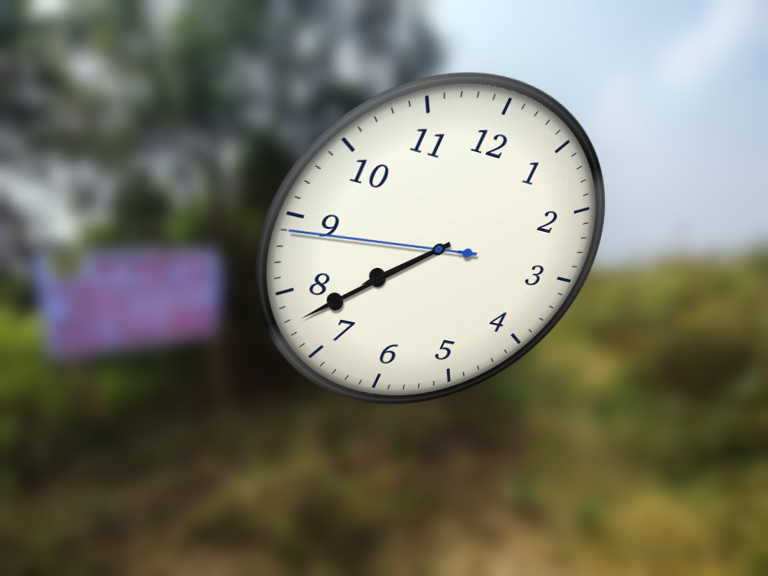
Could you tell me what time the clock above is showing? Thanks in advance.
7:37:44
